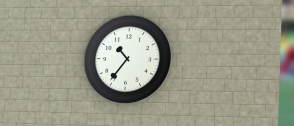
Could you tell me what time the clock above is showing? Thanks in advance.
10:36
